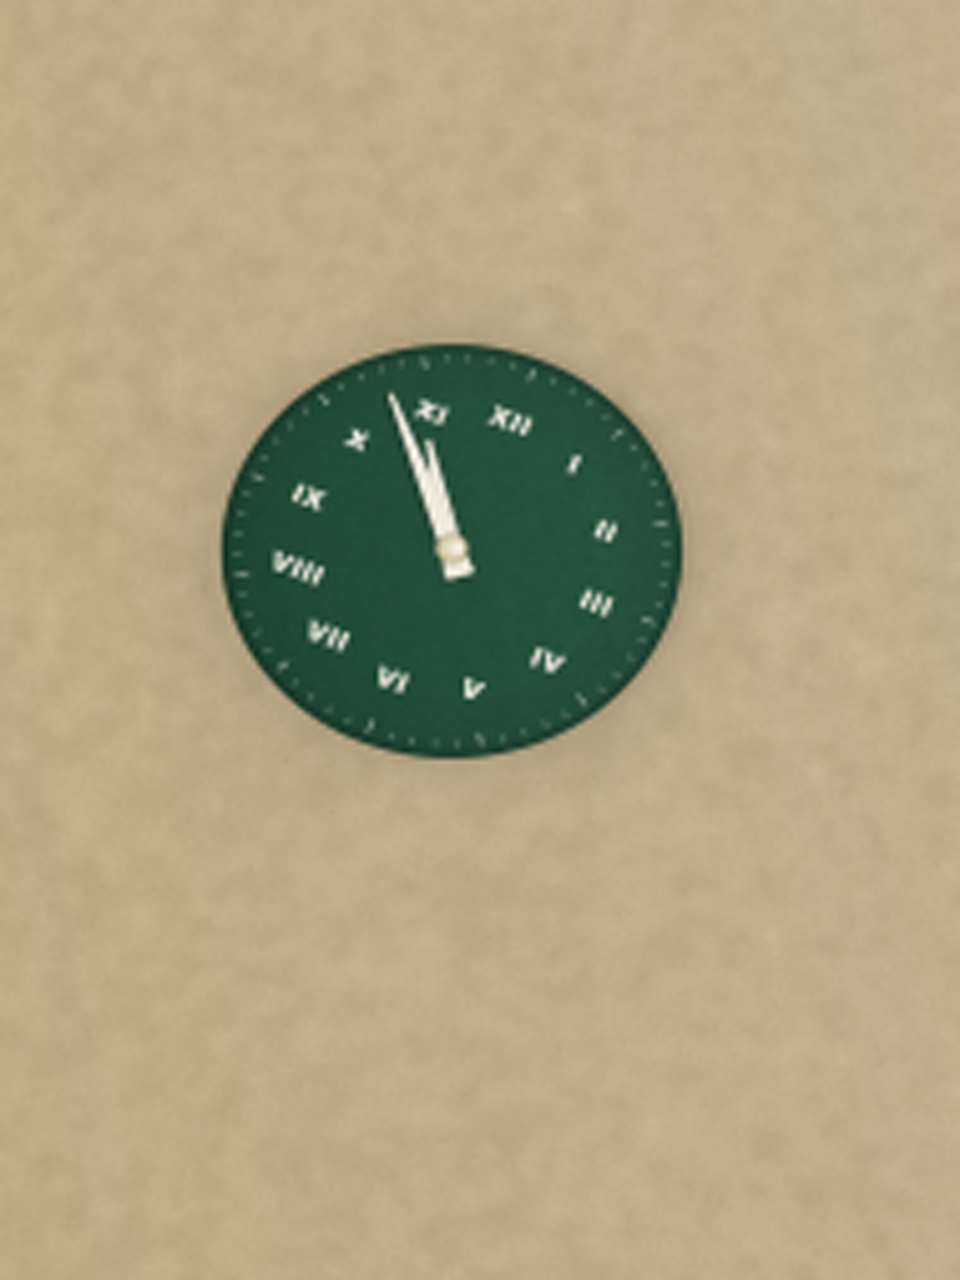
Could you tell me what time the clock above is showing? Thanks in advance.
10:53
